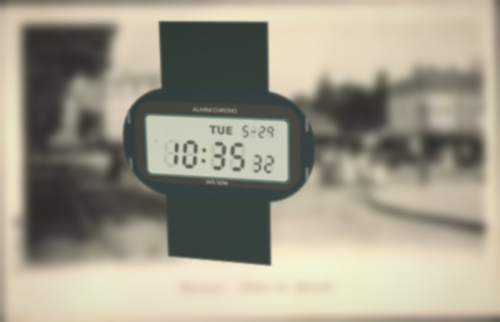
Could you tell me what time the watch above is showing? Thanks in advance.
10:35:32
